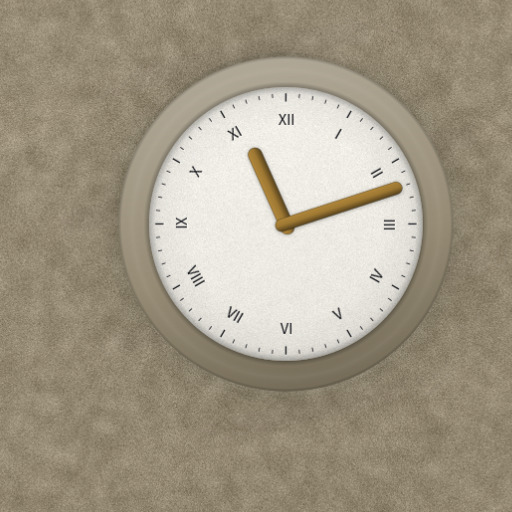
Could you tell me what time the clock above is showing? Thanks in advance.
11:12
